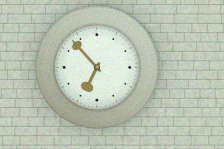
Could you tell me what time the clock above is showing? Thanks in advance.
6:53
